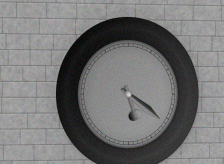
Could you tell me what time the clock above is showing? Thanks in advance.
5:21
